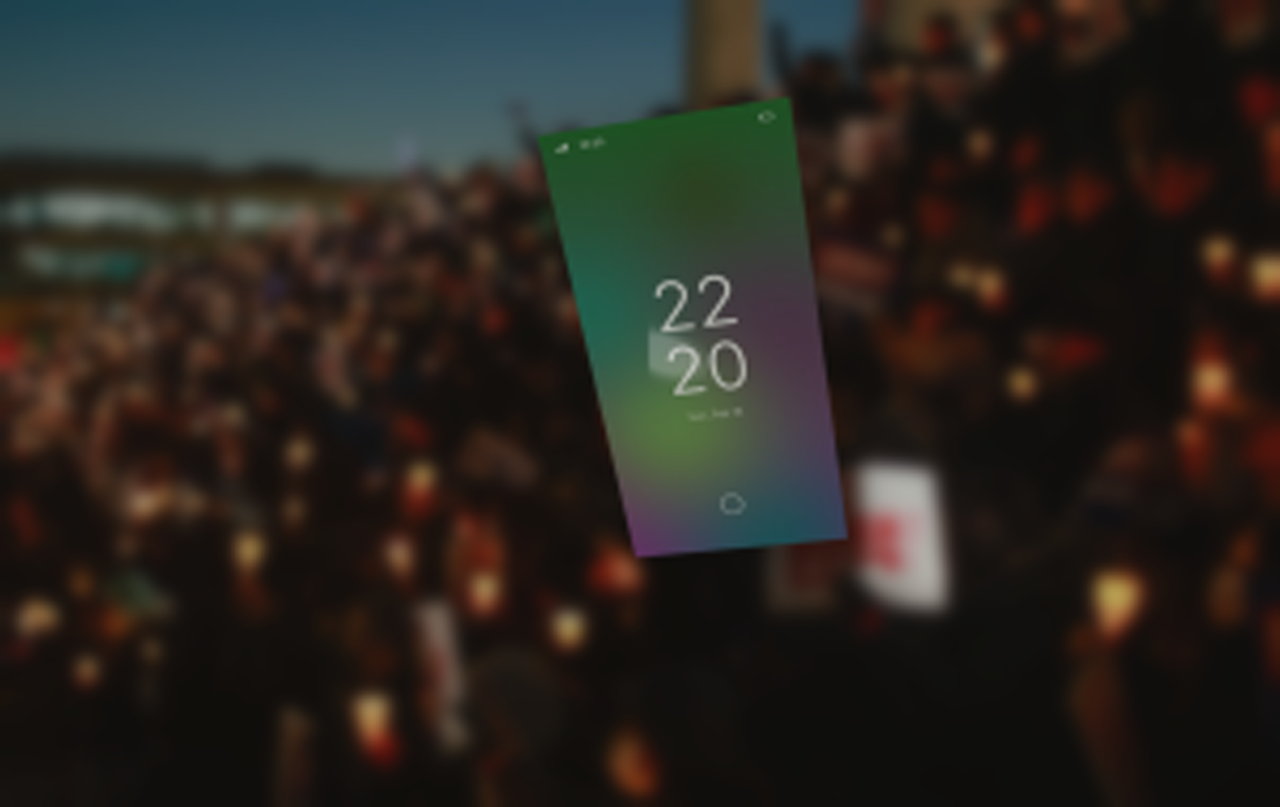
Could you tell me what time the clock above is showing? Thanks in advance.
22:20
